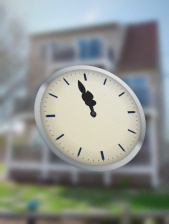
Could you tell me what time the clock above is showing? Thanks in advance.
11:58
